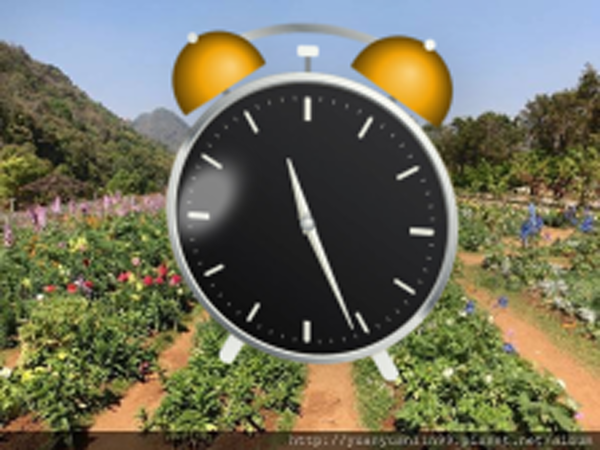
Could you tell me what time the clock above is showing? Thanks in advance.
11:26
